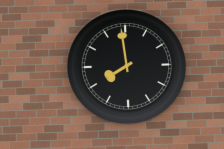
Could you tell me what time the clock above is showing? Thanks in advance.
7:59
